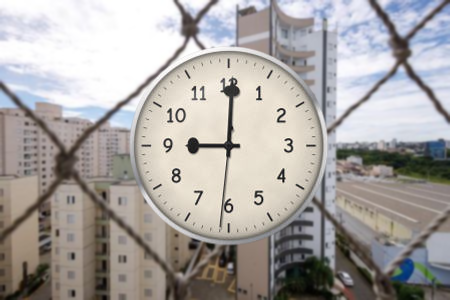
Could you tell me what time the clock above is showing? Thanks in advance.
9:00:31
